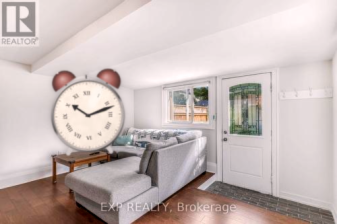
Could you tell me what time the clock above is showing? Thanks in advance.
10:12
